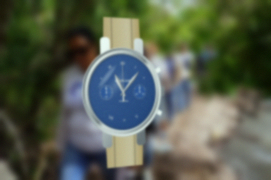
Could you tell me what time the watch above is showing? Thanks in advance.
11:07
